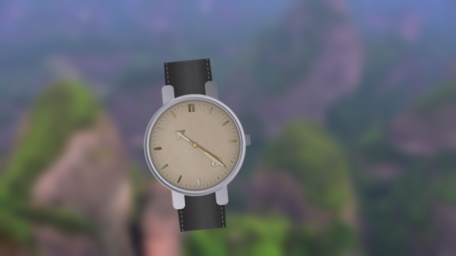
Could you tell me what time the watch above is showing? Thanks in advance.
10:22
